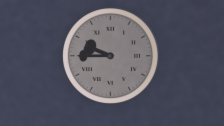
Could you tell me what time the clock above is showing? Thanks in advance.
9:45
